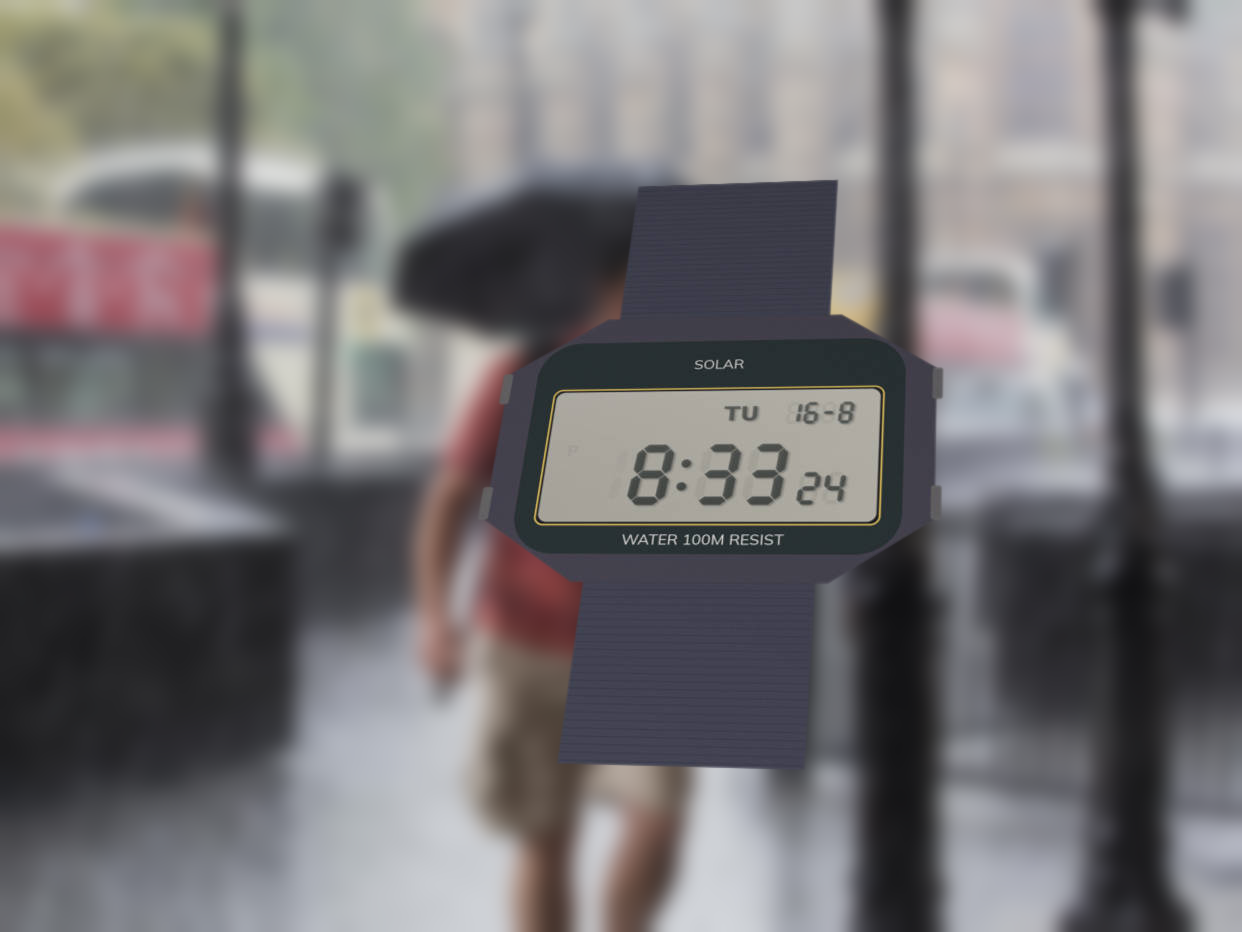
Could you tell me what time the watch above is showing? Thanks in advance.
8:33:24
